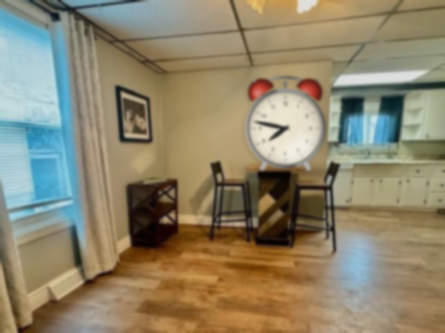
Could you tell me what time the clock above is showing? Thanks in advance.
7:47
